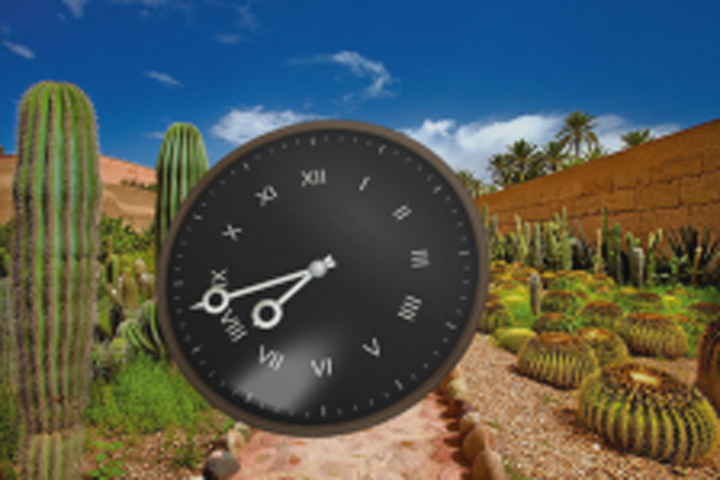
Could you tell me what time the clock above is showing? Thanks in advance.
7:43
